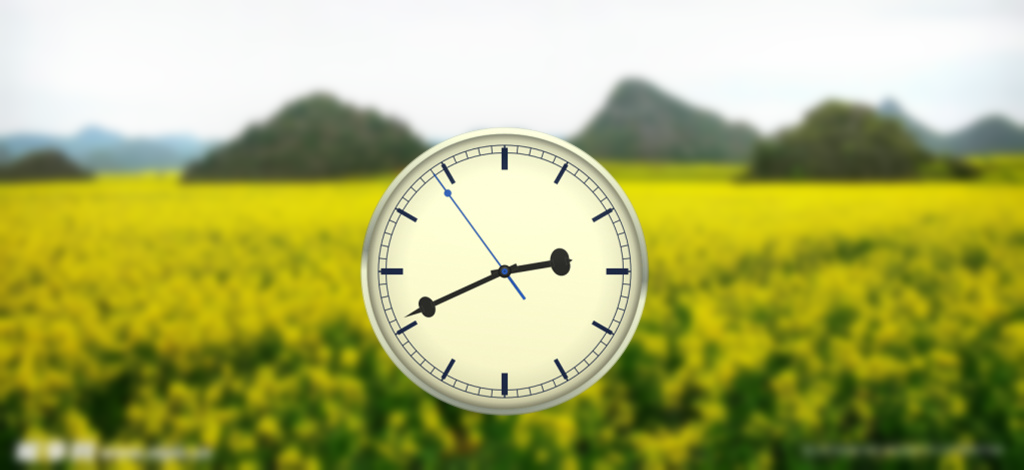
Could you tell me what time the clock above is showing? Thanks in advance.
2:40:54
